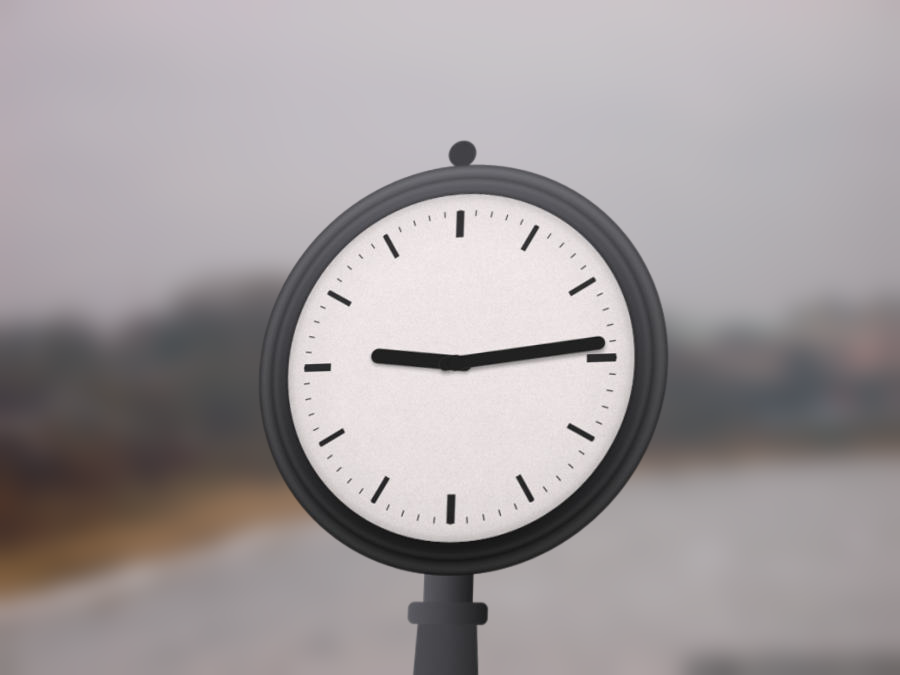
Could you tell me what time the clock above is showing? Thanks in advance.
9:14
